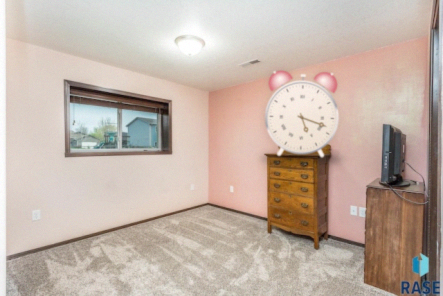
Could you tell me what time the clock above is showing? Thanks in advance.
5:18
